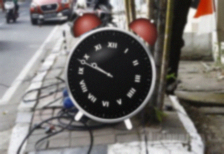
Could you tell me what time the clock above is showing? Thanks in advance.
9:48
